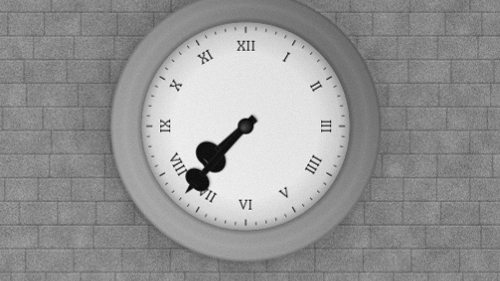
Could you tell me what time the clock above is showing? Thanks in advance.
7:37
